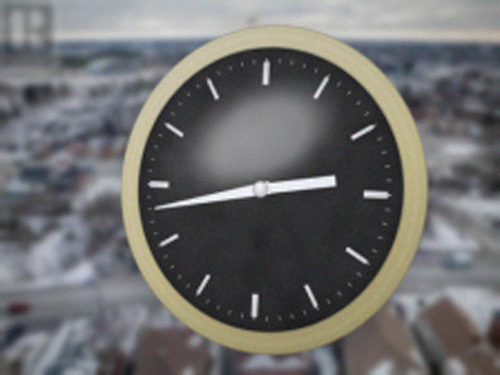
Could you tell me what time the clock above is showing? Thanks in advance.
2:43
